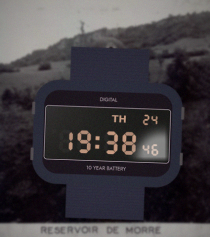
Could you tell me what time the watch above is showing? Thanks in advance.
19:38:46
